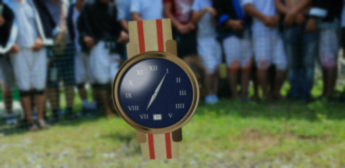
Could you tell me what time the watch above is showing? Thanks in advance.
7:05
